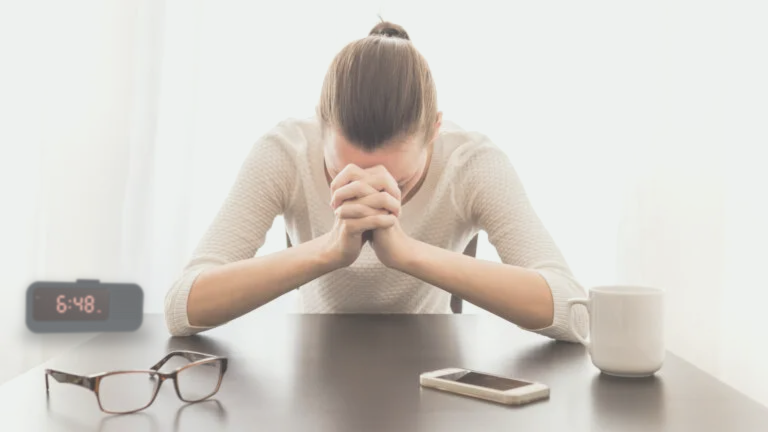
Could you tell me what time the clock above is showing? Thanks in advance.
6:48
